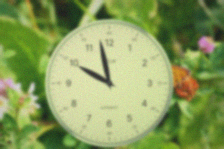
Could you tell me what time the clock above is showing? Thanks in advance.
9:58
